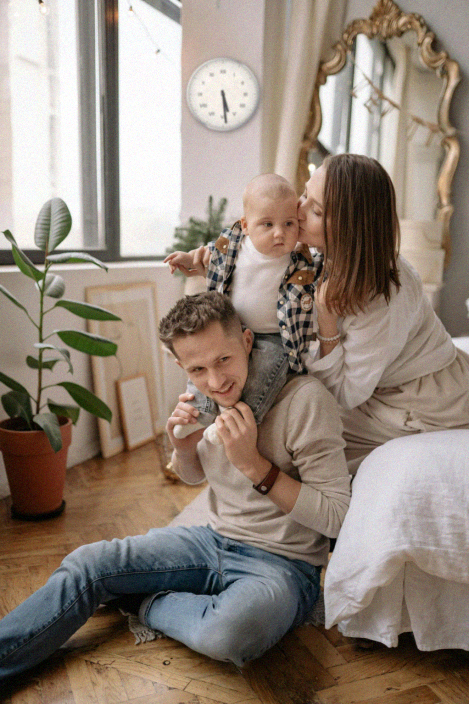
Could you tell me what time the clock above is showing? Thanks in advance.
5:29
